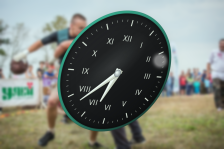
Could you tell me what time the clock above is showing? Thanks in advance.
6:38
